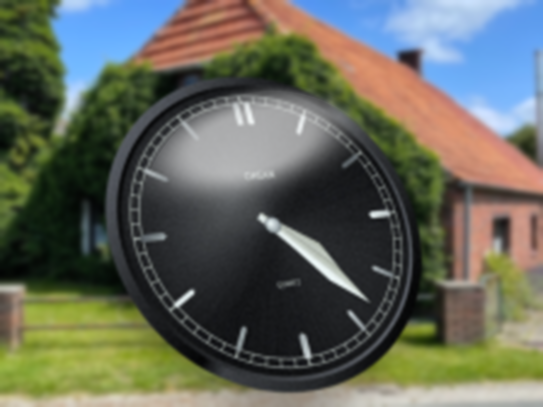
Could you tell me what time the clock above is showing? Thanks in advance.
4:23
